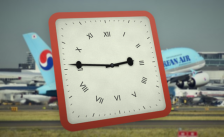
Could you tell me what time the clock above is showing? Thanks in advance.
2:46
